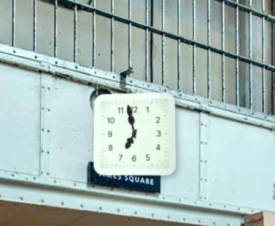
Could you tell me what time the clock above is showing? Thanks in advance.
6:58
